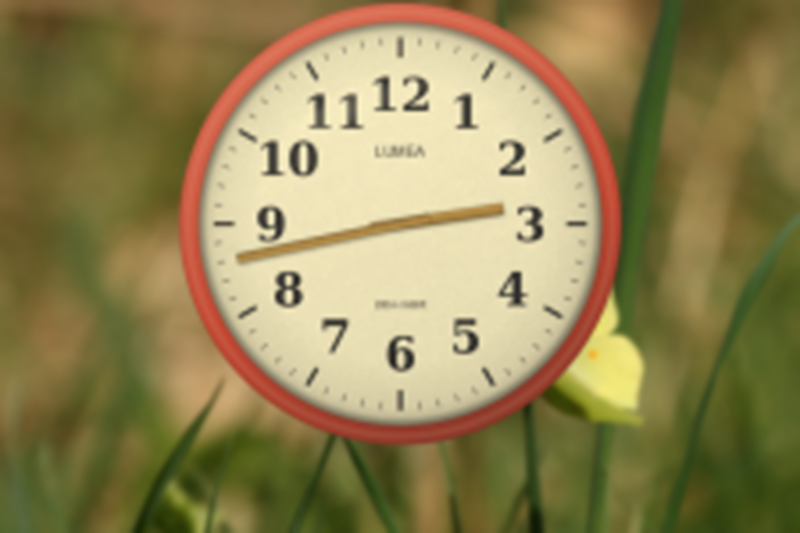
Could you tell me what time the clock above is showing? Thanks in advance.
2:43
